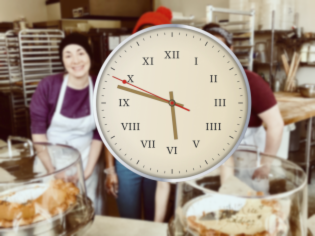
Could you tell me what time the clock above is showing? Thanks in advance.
5:47:49
